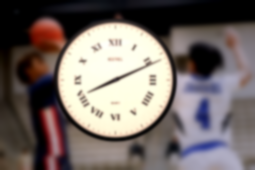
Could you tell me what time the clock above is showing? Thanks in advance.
8:11
